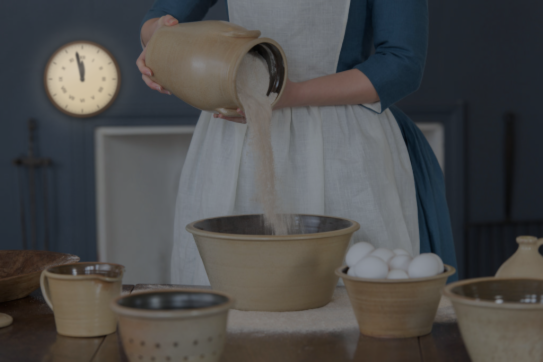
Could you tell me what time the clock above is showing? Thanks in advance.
11:58
